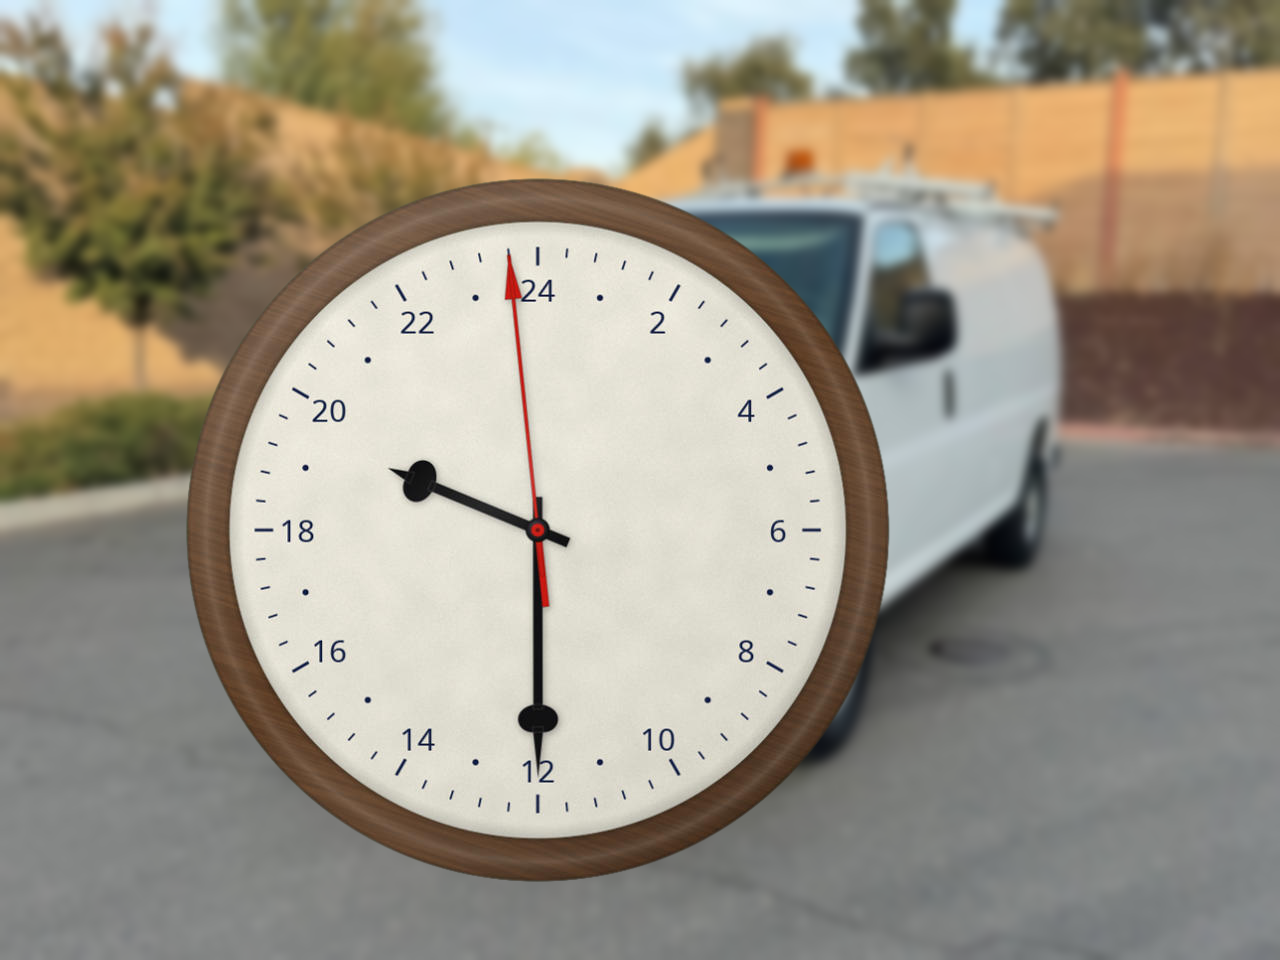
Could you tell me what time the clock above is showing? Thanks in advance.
19:29:59
